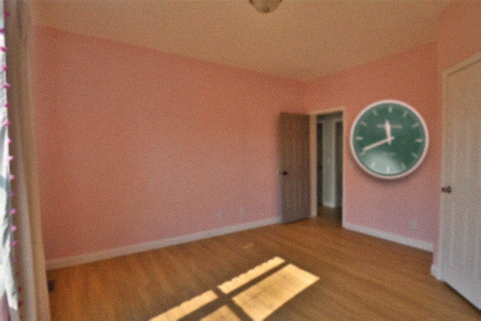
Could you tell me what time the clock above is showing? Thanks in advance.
11:41
